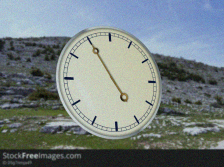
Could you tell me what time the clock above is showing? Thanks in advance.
4:55
